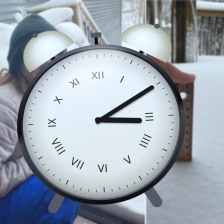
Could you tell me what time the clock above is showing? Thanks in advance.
3:10
